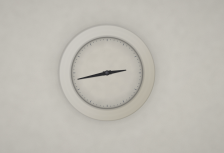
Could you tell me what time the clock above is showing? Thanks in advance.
2:43
